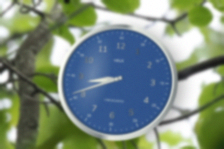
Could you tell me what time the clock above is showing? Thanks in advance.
8:41
